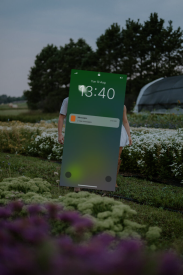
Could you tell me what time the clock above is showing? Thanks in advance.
13:40
